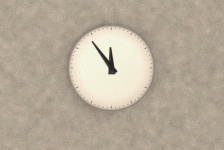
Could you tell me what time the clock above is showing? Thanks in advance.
11:54
